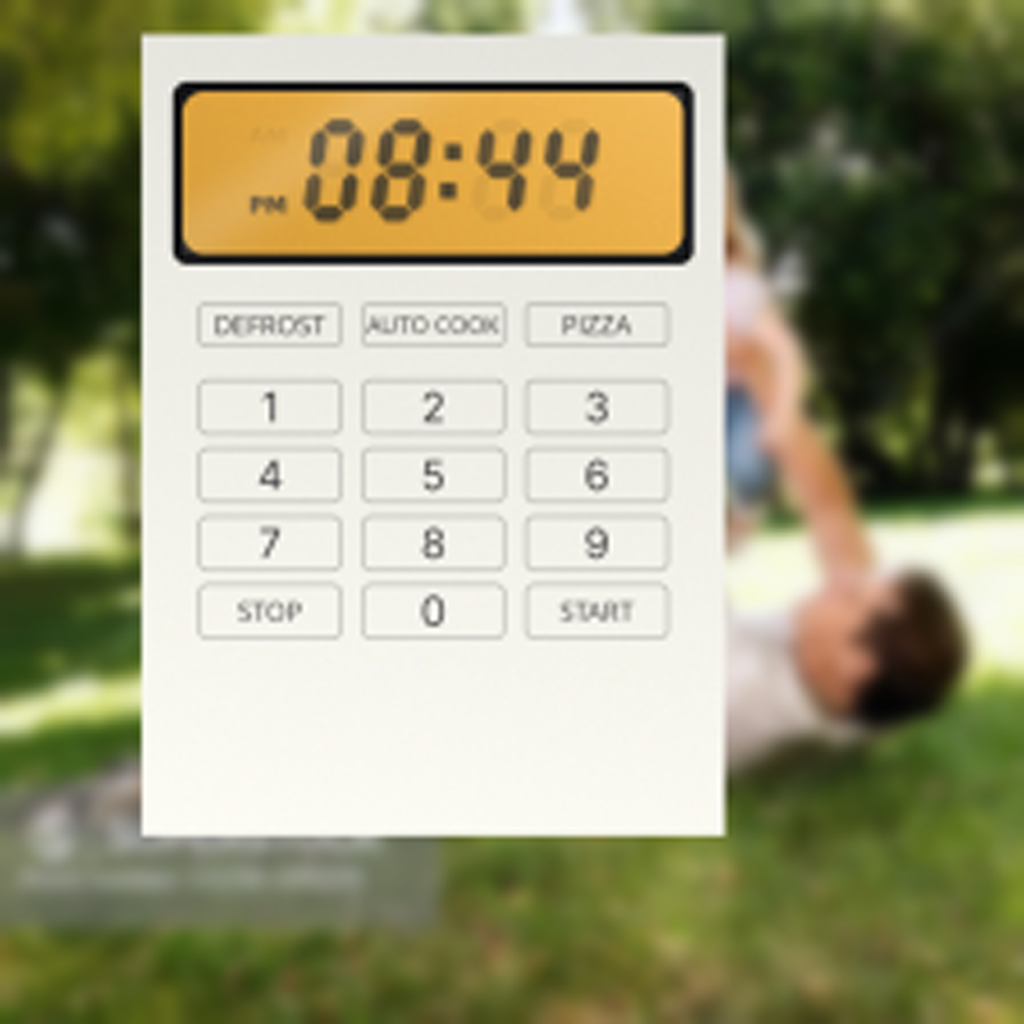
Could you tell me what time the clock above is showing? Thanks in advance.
8:44
